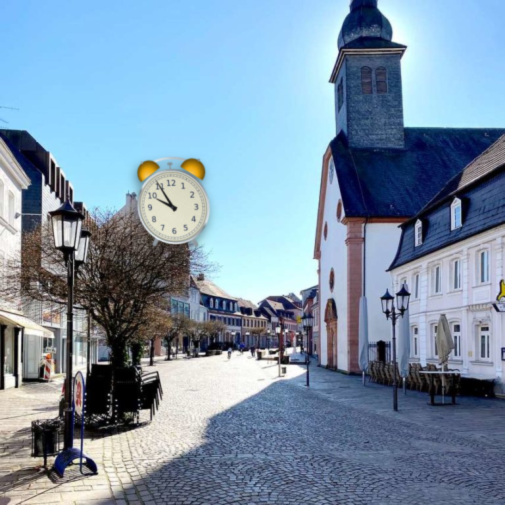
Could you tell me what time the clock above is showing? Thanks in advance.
9:55
